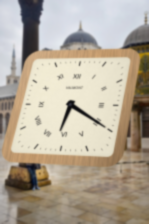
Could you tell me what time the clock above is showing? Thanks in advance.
6:20
